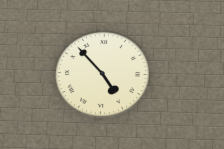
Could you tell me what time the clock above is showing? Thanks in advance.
4:53
